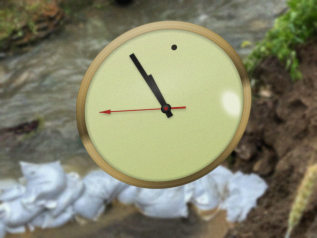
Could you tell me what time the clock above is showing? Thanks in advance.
10:53:44
